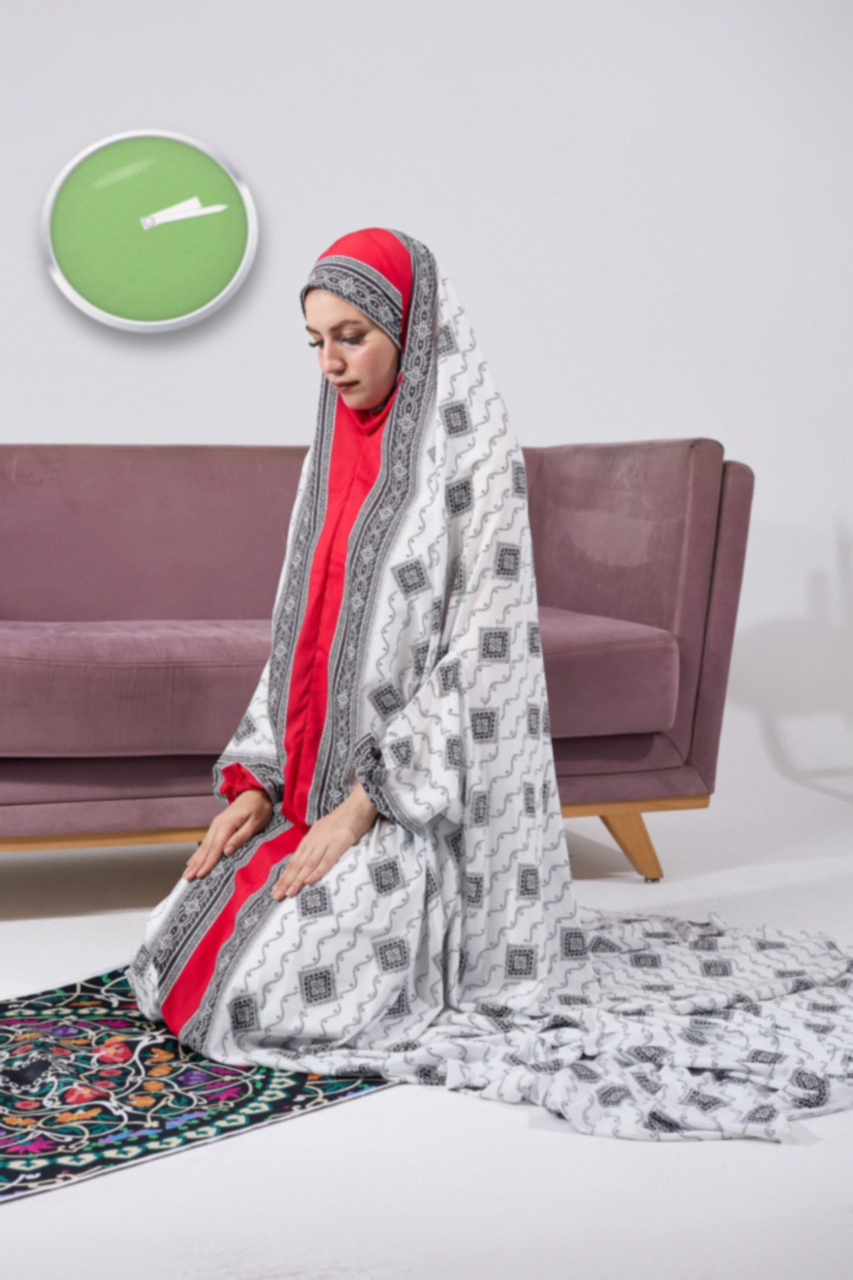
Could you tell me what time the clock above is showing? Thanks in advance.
2:13
